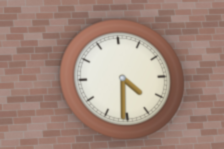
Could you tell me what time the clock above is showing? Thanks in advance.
4:31
